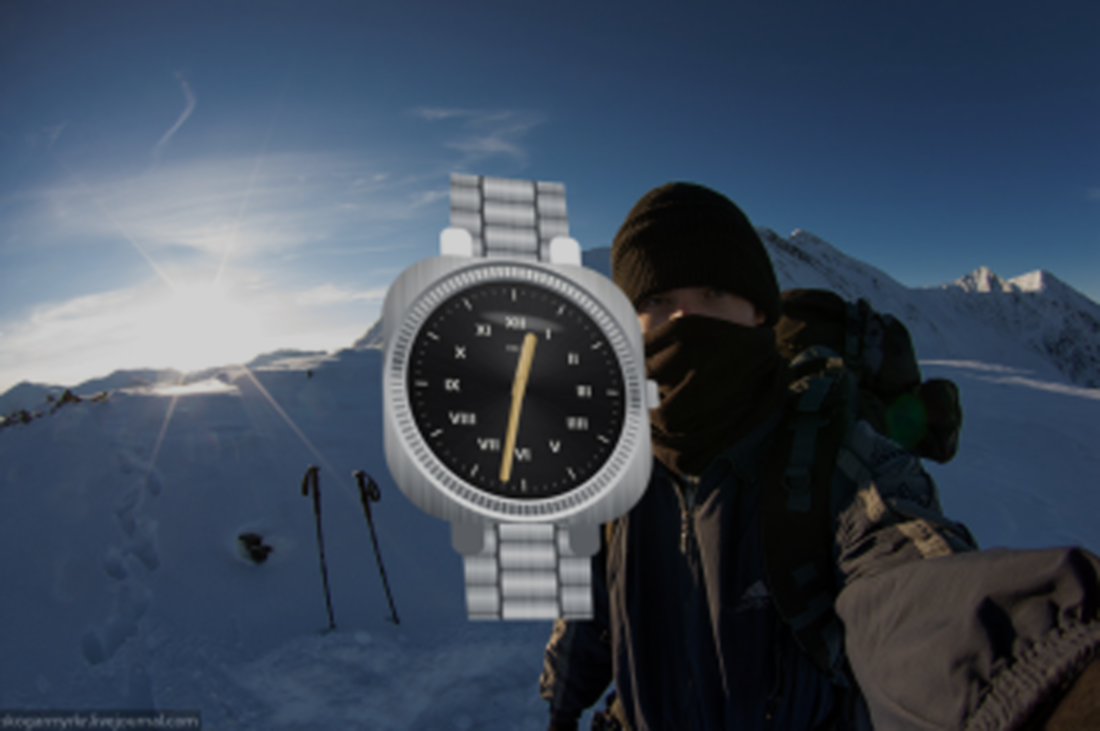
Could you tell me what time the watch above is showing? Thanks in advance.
12:32
